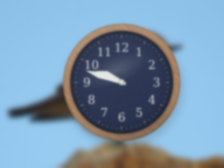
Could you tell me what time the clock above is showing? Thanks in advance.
9:48
